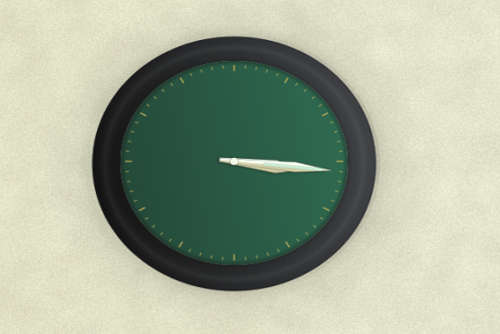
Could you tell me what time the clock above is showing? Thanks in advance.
3:16
